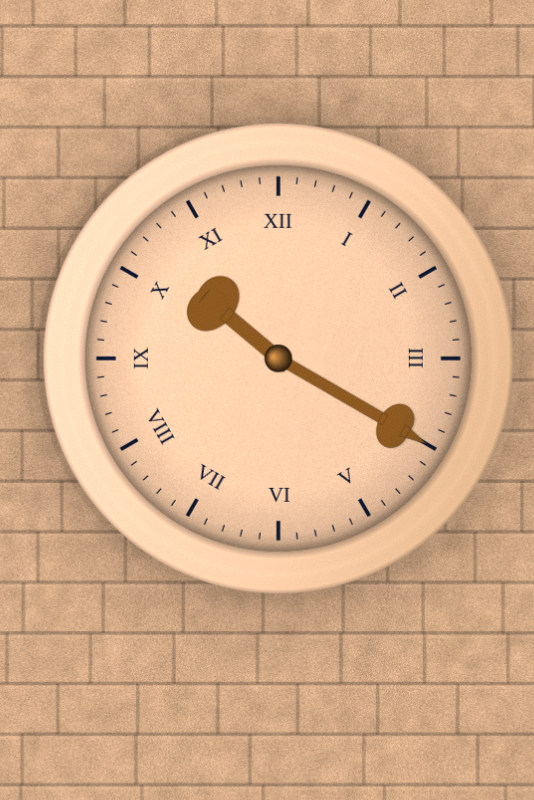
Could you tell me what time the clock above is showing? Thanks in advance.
10:20
